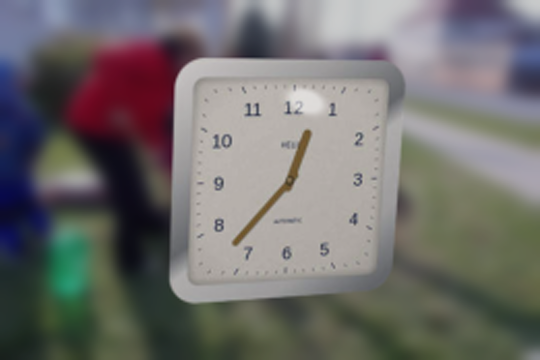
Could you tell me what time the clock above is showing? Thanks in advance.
12:37
